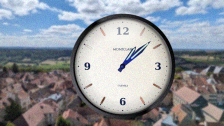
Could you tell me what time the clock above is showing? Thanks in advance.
1:08
